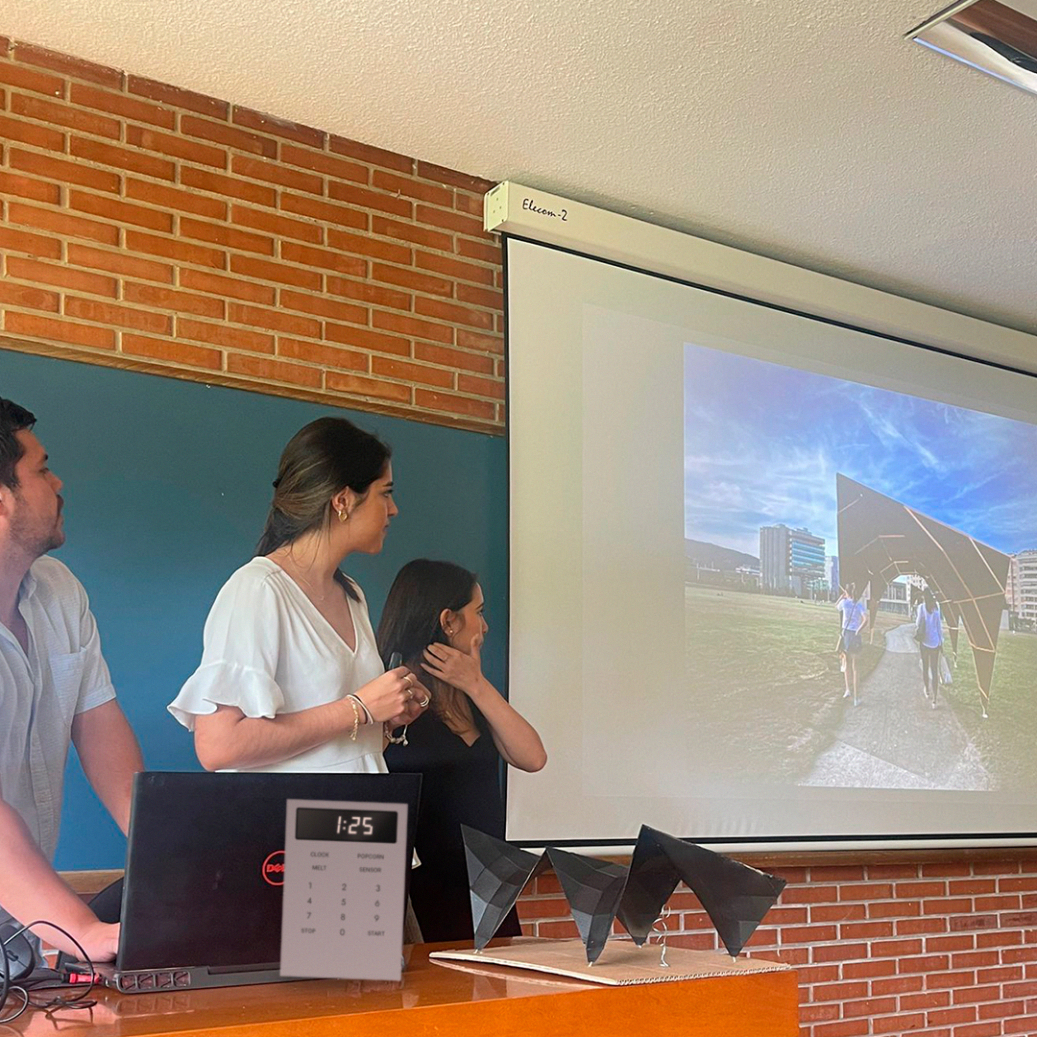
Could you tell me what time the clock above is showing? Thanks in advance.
1:25
